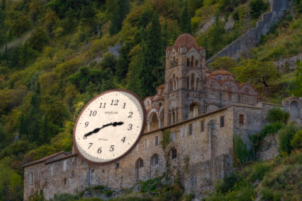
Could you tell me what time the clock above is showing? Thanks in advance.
2:40
